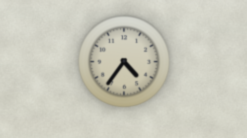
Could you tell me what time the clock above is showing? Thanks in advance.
4:36
